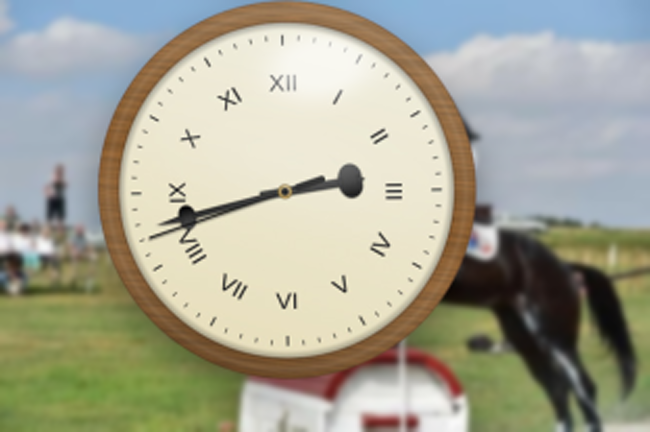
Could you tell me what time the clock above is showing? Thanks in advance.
2:42:42
